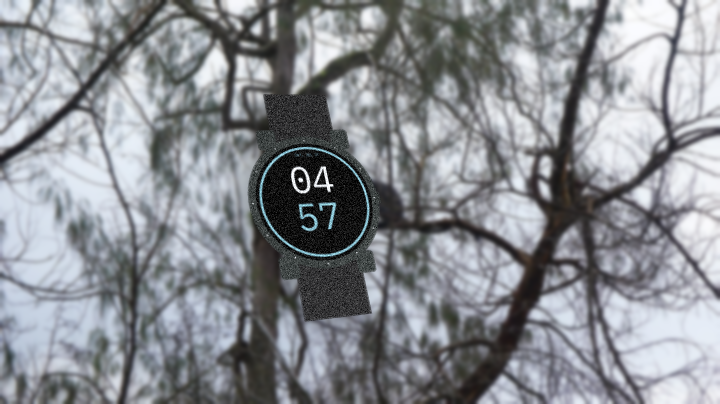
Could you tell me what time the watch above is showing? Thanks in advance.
4:57
